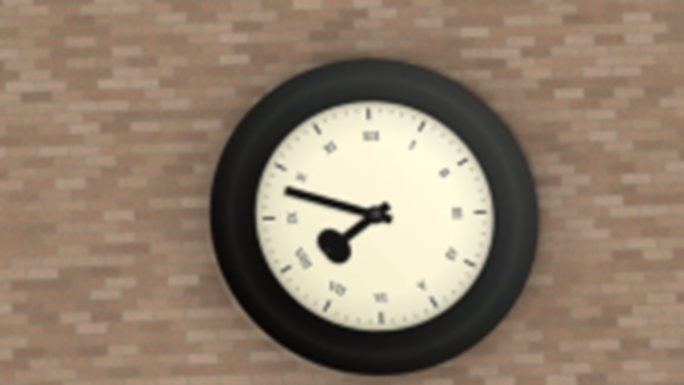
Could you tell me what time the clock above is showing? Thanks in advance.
7:48
